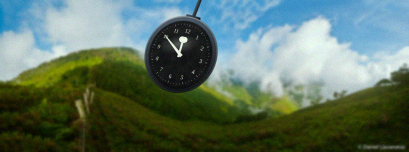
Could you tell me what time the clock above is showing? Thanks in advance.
11:50
